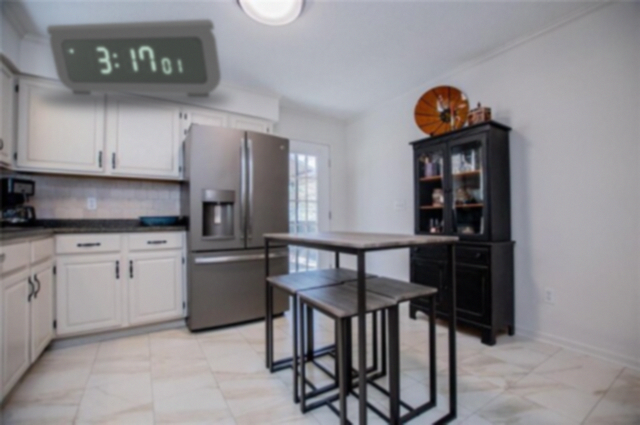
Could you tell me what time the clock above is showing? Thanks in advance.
3:17:01
